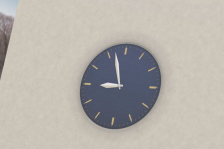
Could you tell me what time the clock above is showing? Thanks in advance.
8:57
